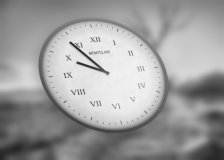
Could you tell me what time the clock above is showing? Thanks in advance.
9:54
